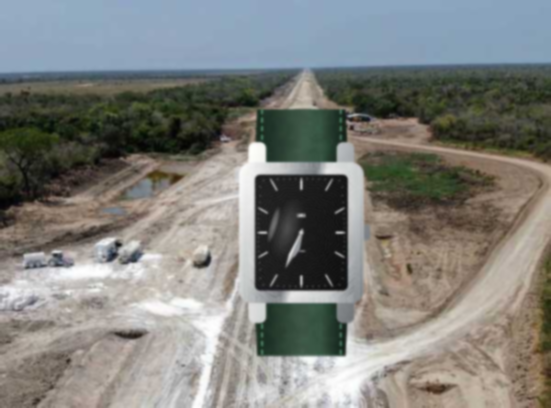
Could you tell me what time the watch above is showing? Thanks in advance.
6:34
